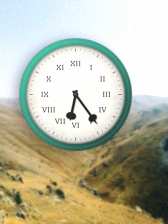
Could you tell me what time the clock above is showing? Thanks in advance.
6:24
